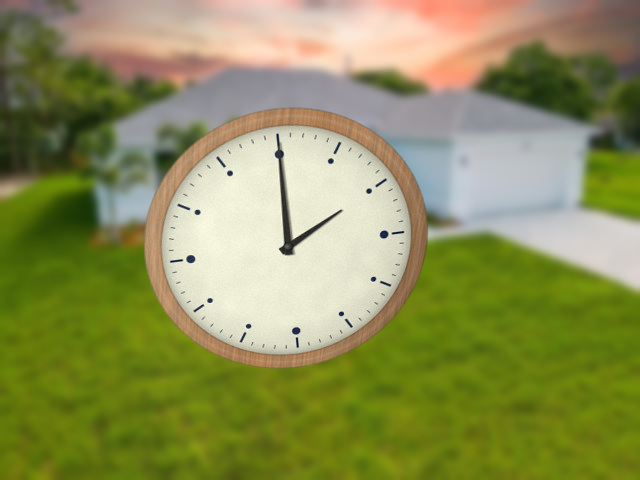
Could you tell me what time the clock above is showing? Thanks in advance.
2:00
